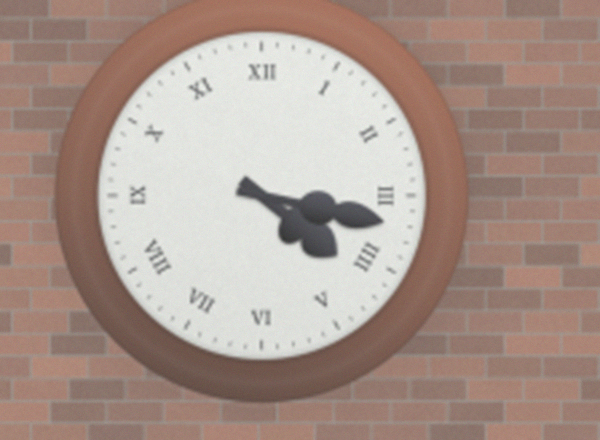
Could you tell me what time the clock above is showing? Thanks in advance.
4:17
